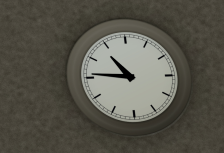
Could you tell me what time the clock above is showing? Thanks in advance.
10:46
